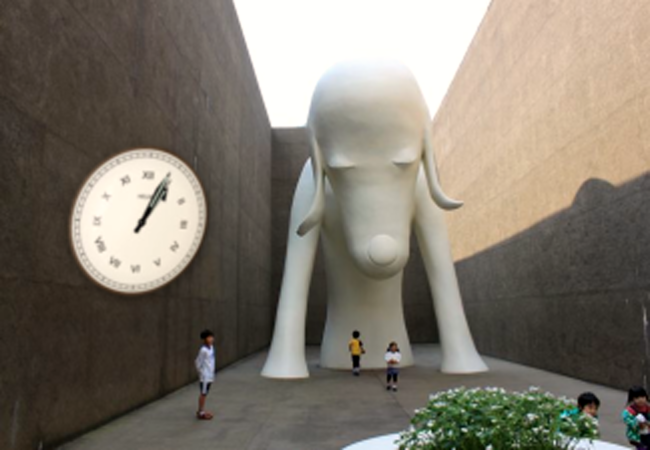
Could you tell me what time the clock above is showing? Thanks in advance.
1:04
